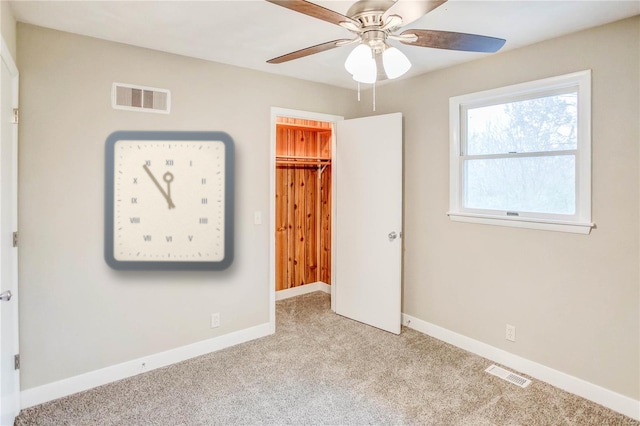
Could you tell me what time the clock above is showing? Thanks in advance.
11:54
